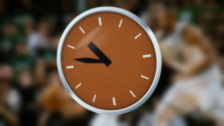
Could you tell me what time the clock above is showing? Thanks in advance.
10:47
